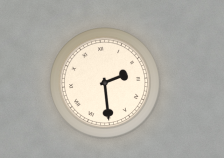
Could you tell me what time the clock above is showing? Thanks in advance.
2:30
